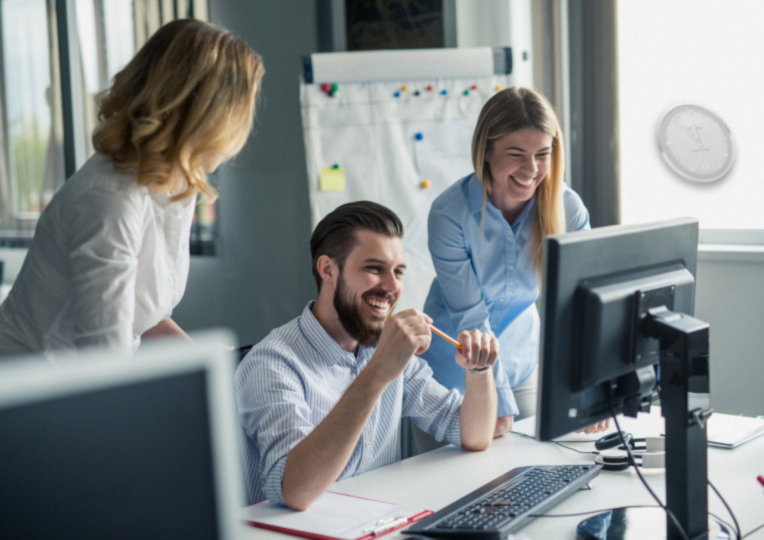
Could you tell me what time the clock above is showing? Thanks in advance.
11:53
